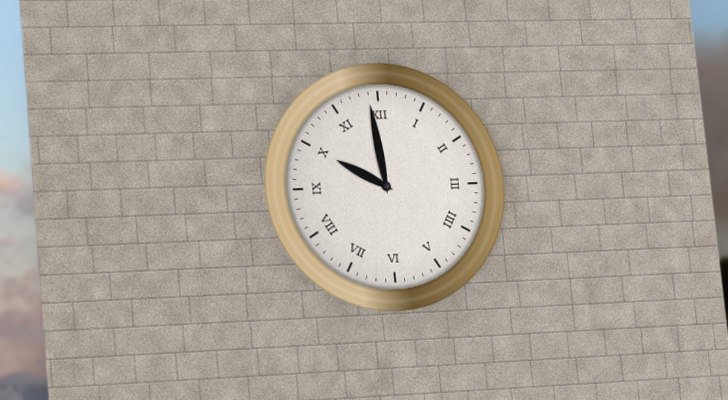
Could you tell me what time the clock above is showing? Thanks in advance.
9:59
